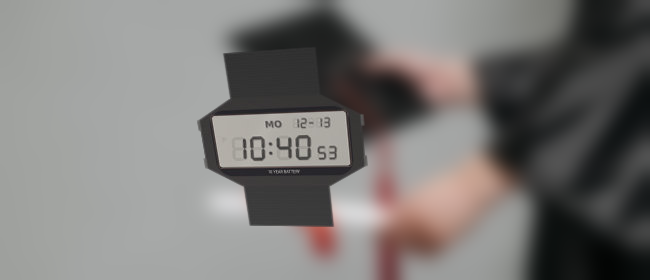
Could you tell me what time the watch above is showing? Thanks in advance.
10:40:53
